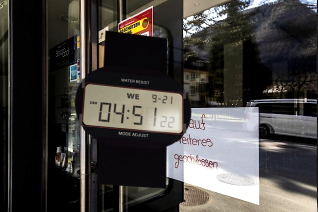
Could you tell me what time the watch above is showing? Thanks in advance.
4:51:22
